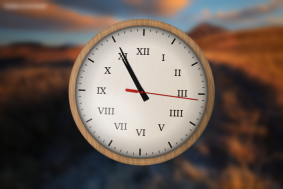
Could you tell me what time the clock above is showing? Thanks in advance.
10:55:16
